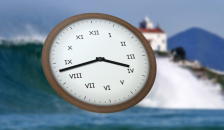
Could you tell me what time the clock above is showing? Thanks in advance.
3:43
